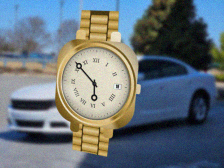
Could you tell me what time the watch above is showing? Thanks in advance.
5:52
